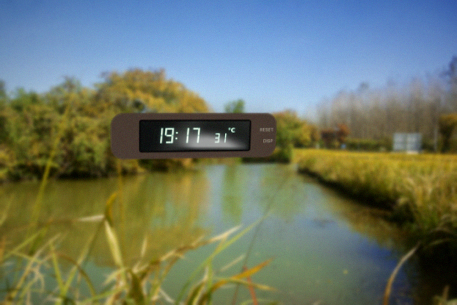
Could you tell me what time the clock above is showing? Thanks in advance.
19:17
